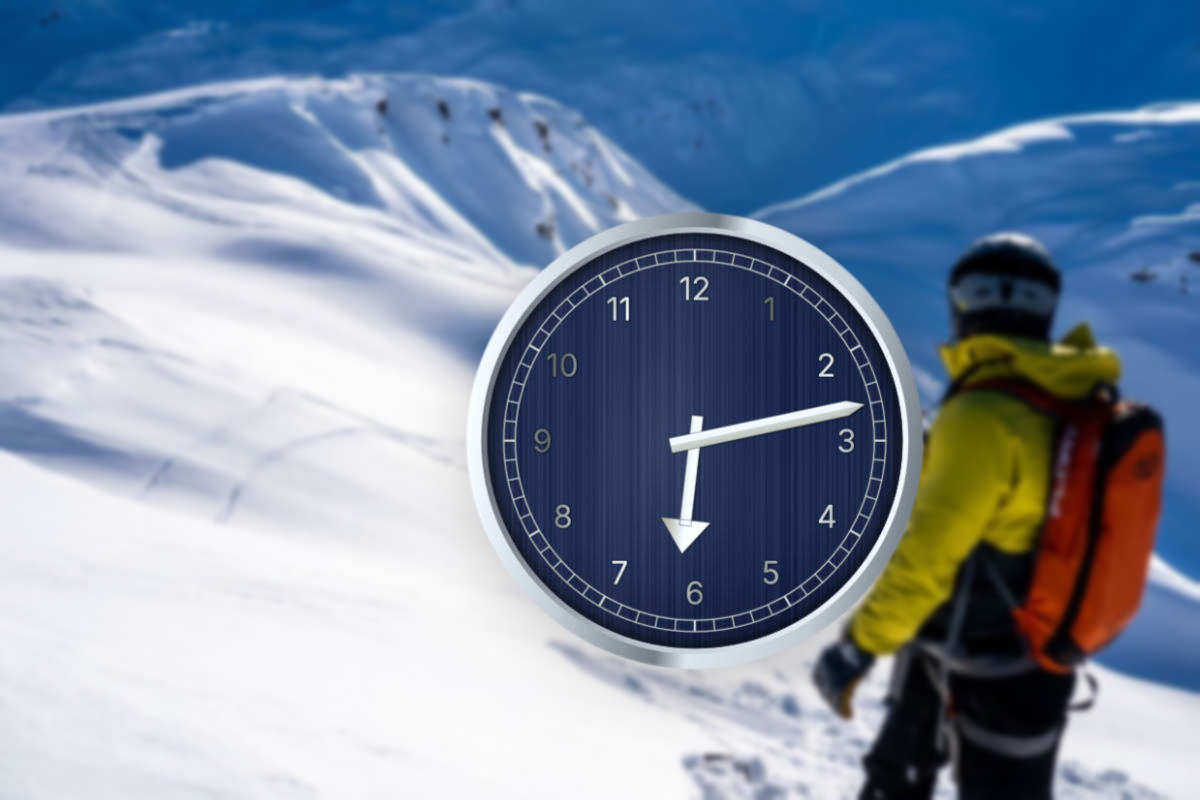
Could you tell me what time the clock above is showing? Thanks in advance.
6:13
